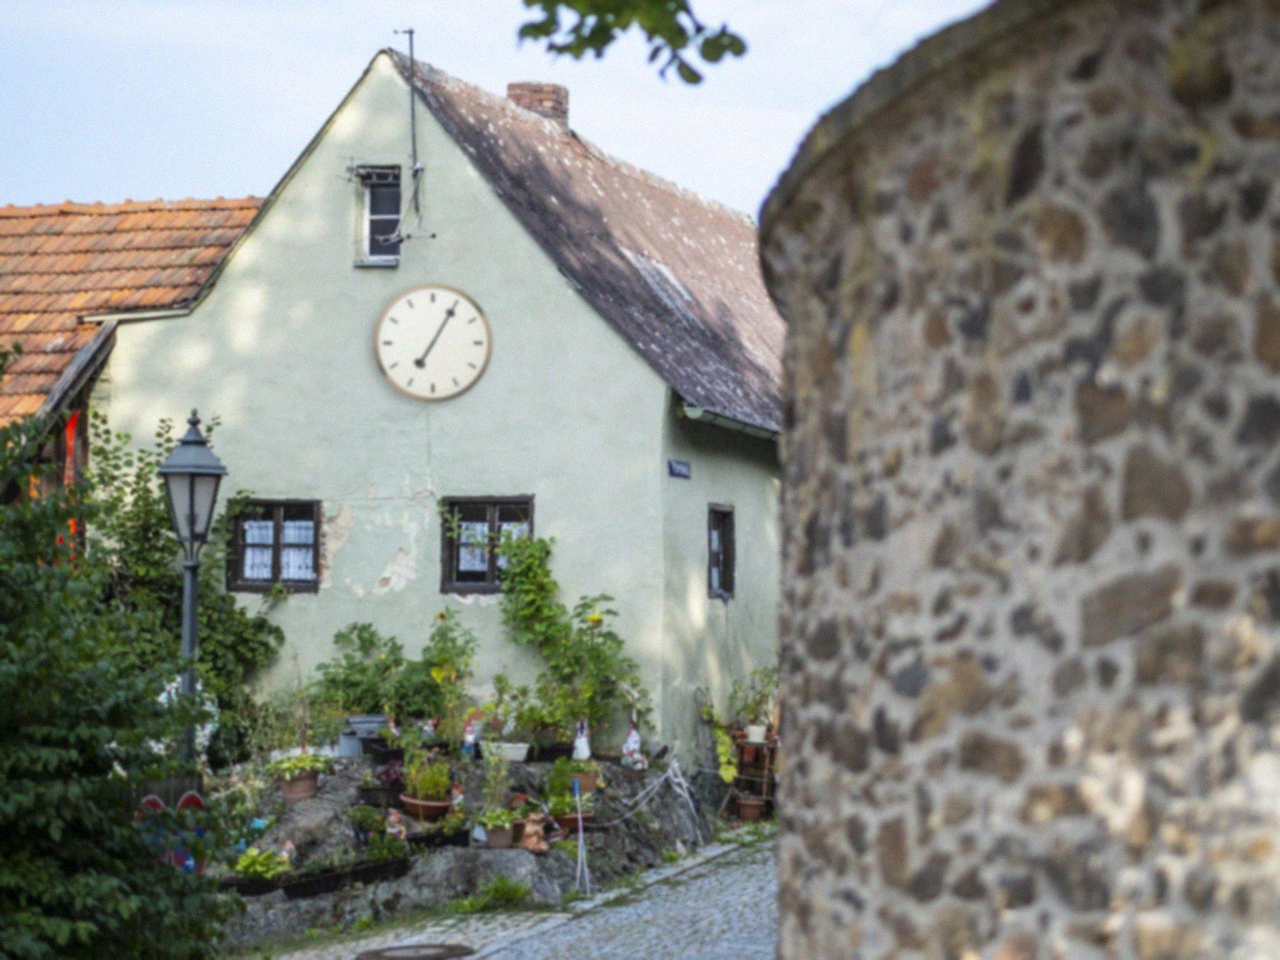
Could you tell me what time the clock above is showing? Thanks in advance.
7:05
